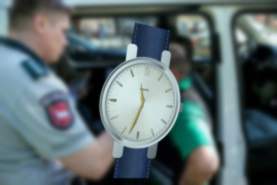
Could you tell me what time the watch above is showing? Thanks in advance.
11:33
